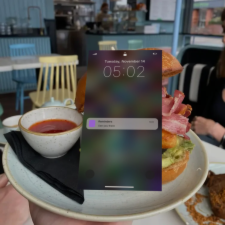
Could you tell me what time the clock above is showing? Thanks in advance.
5:02
